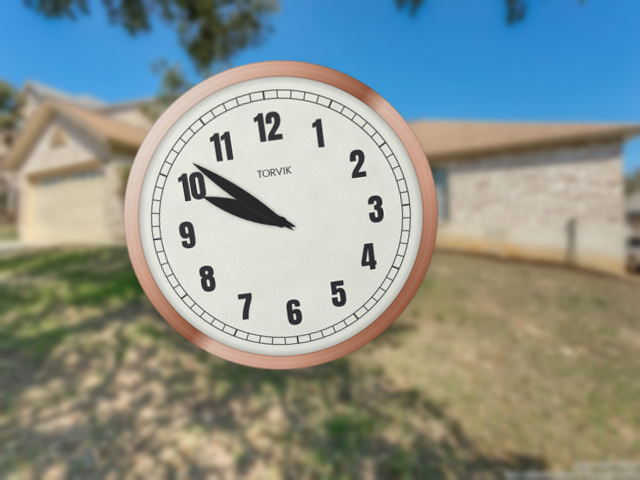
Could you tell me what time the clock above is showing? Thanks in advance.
9:52
